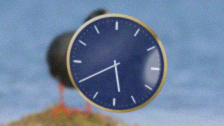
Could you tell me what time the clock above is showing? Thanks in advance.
5:40
